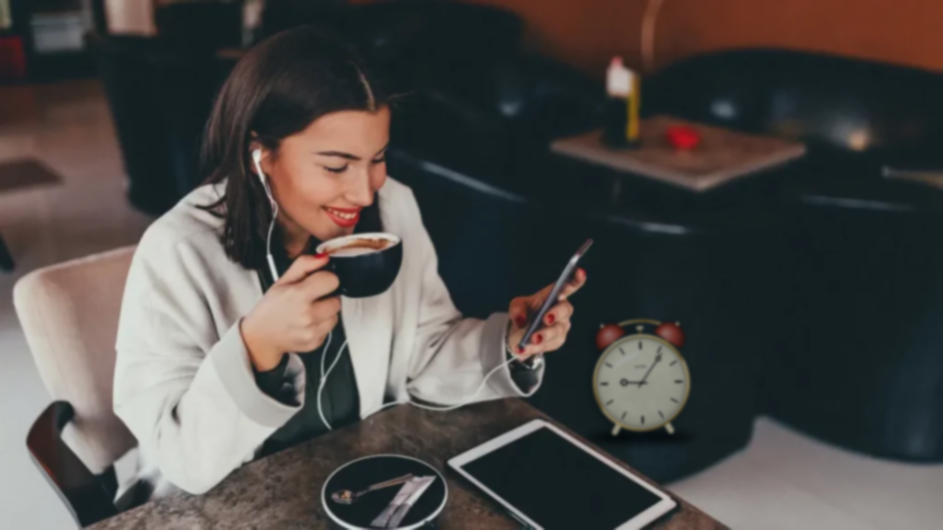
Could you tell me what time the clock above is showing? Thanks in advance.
9:06
